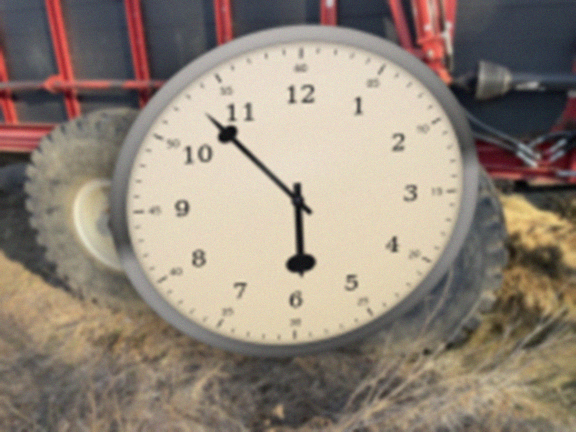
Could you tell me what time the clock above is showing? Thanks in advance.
5:53
